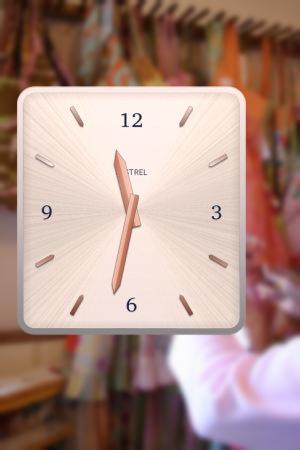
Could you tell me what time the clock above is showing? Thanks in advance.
11:32
